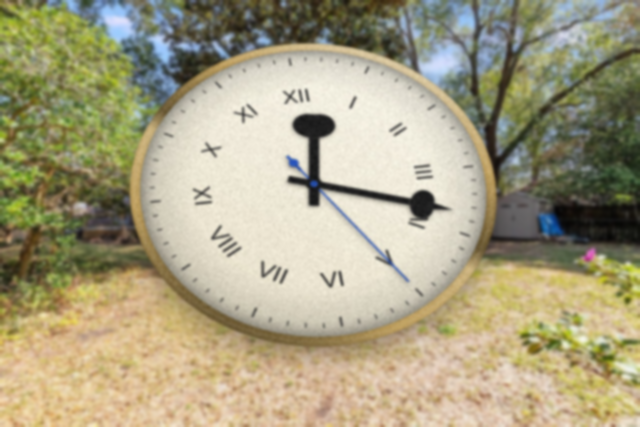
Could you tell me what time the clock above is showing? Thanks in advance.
12:18:25
